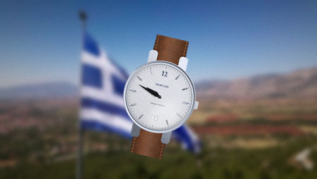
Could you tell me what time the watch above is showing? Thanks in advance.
9:48
